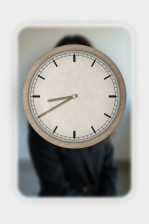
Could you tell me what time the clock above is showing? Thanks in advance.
8:40
